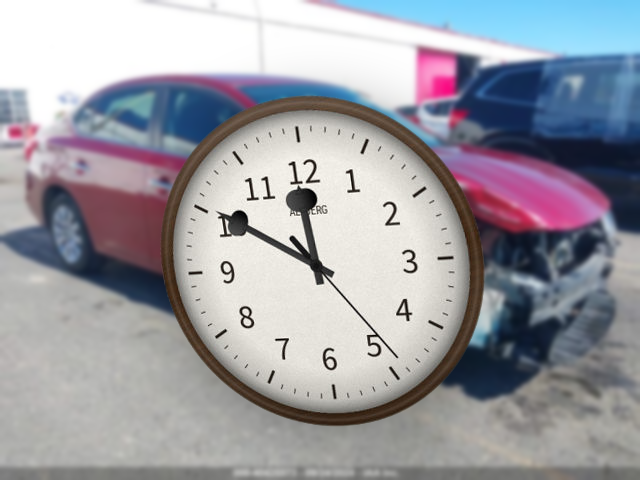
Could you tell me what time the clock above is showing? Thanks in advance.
11:50:24
